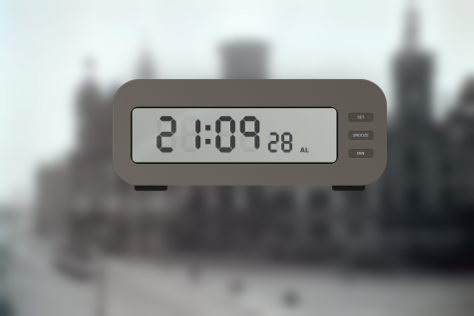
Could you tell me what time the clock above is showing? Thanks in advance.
21:09:28
